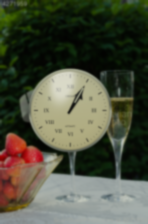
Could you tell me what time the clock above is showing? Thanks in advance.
1:05
